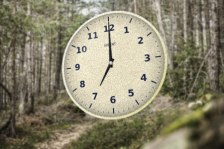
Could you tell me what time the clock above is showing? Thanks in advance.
7:00
